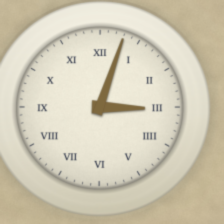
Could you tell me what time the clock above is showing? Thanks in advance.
3:03
